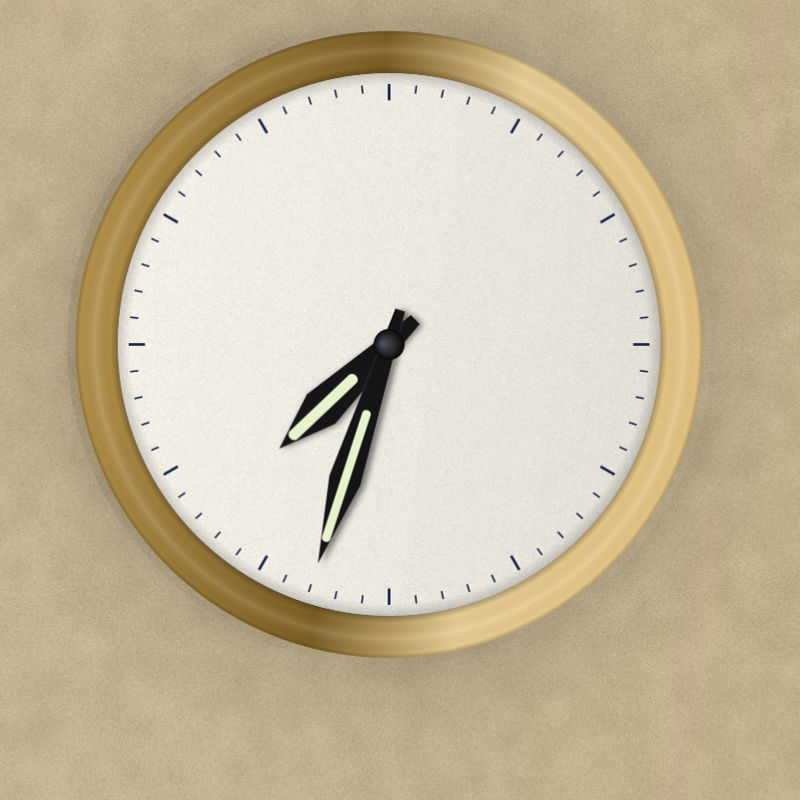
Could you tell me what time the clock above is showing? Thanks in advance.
7:33
